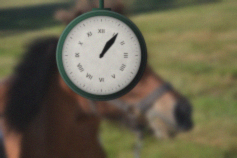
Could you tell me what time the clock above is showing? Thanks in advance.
1:06
